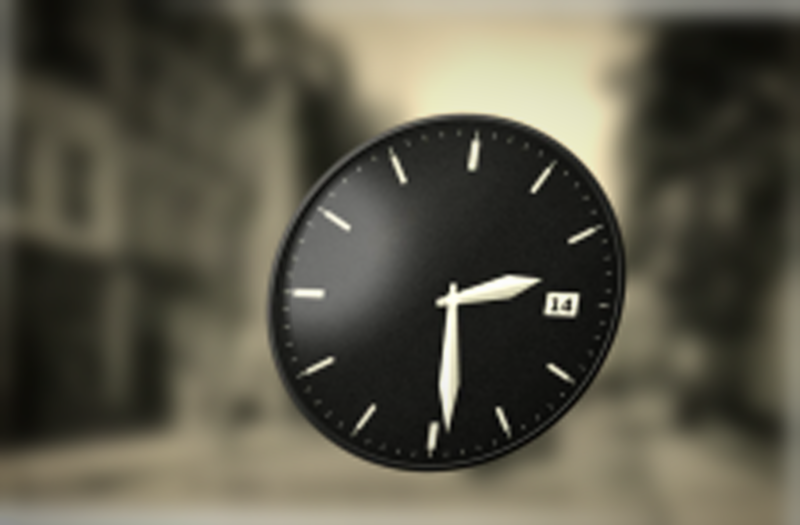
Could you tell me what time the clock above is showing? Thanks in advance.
2:29
